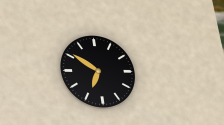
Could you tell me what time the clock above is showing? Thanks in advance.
6:51
